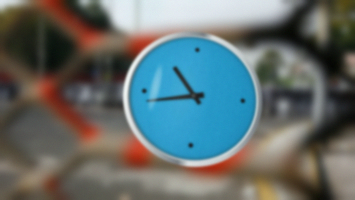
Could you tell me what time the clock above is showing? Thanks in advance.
10:43
